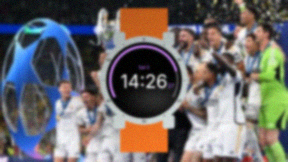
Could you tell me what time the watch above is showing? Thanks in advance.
14:26
